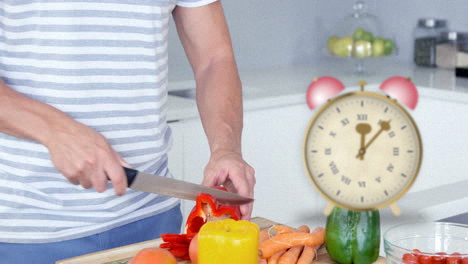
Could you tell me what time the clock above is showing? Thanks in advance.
12:07
